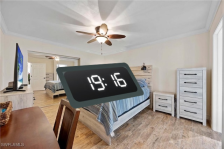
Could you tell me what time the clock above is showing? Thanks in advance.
19:16
